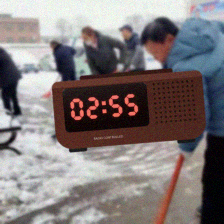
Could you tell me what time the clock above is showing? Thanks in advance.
2:55
